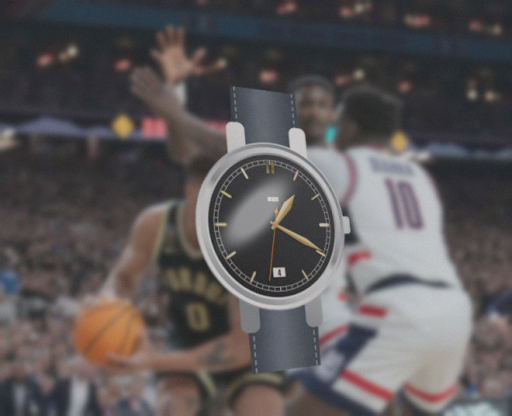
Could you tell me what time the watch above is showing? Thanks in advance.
1:19:32
